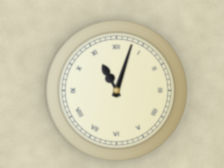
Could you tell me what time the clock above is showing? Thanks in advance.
11:03
